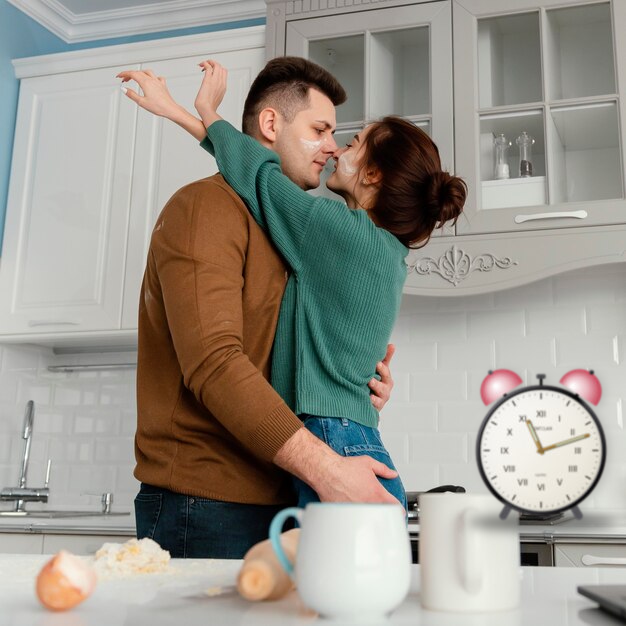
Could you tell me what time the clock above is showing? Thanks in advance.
11:12
